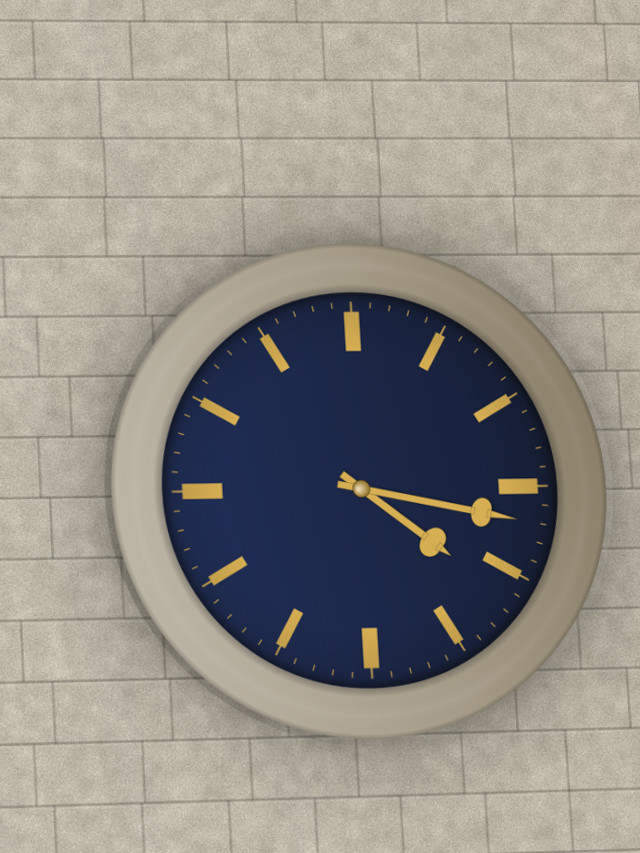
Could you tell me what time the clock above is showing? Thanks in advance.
4:17
